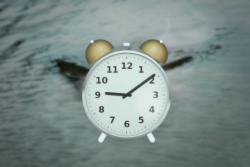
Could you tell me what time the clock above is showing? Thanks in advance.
9:09
